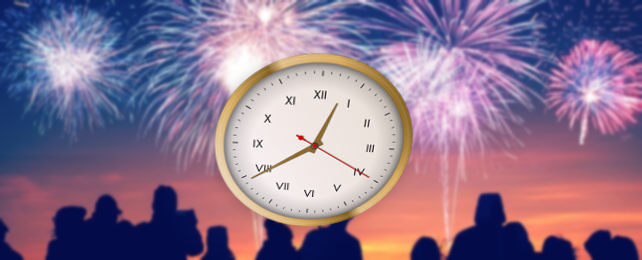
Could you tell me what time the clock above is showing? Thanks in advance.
12:39:20
